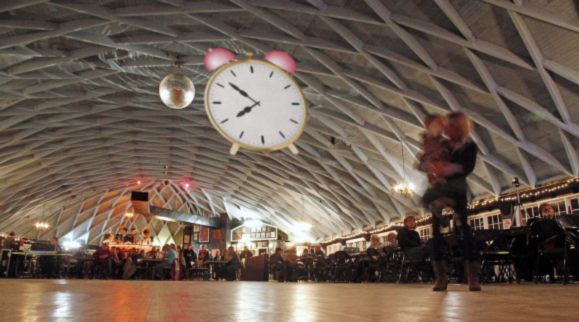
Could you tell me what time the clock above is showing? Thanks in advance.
7:52
